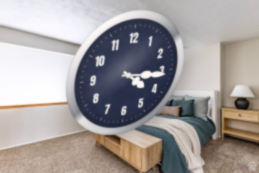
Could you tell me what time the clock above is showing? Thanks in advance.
4:16
